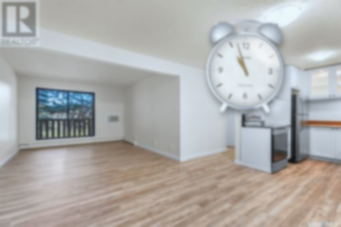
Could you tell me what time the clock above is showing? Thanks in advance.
10:57
